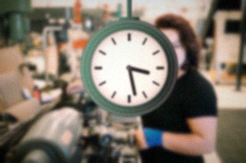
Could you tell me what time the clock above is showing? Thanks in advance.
3:28
